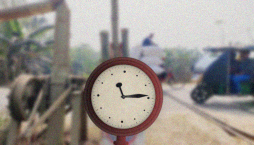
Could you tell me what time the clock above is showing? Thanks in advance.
11:14
